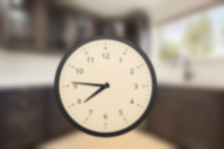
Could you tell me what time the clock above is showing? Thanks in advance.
7:46
